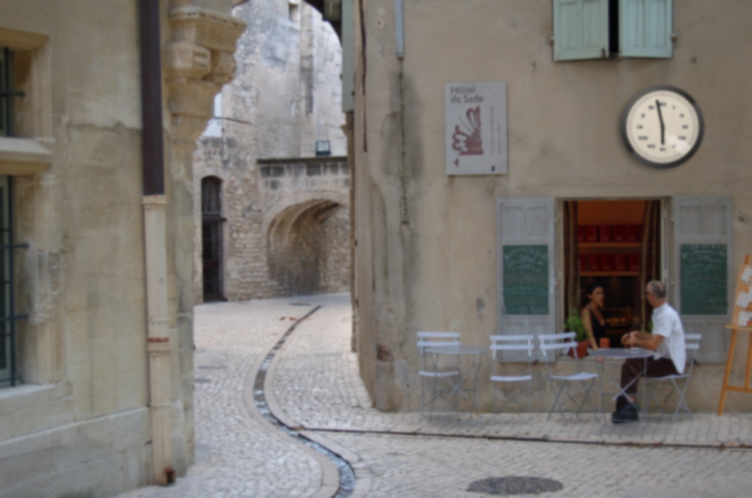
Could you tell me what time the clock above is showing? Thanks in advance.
5:58
